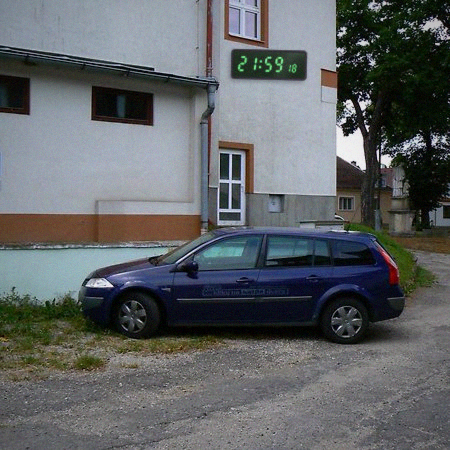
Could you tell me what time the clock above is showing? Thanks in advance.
21:59:18
